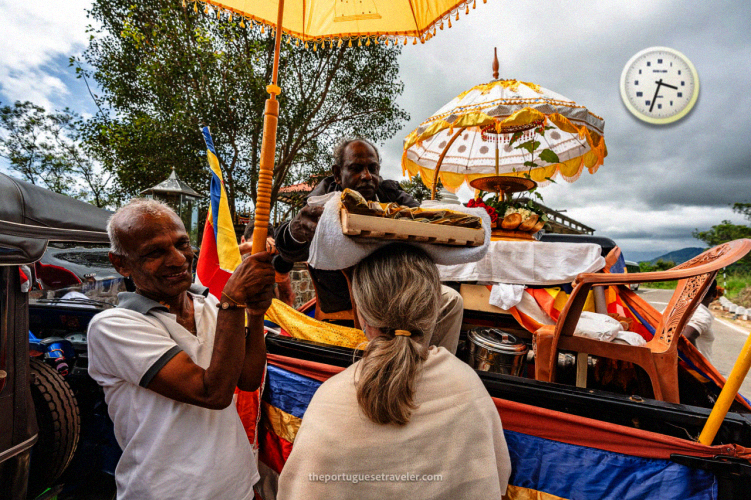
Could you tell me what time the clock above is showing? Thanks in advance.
3:33
